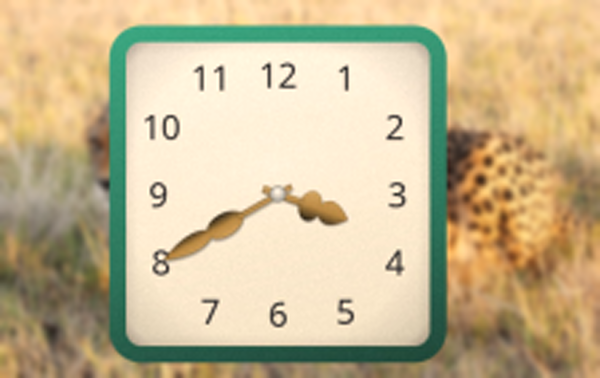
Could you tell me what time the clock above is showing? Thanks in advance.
3:40
